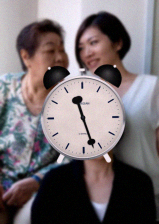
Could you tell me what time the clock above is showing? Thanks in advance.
11:27
